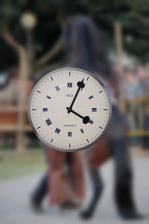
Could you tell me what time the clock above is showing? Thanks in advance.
4:04
